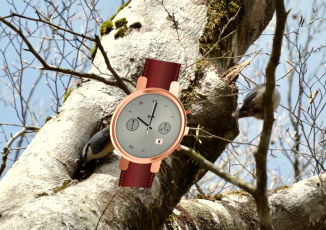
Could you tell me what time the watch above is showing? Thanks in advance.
10:01
